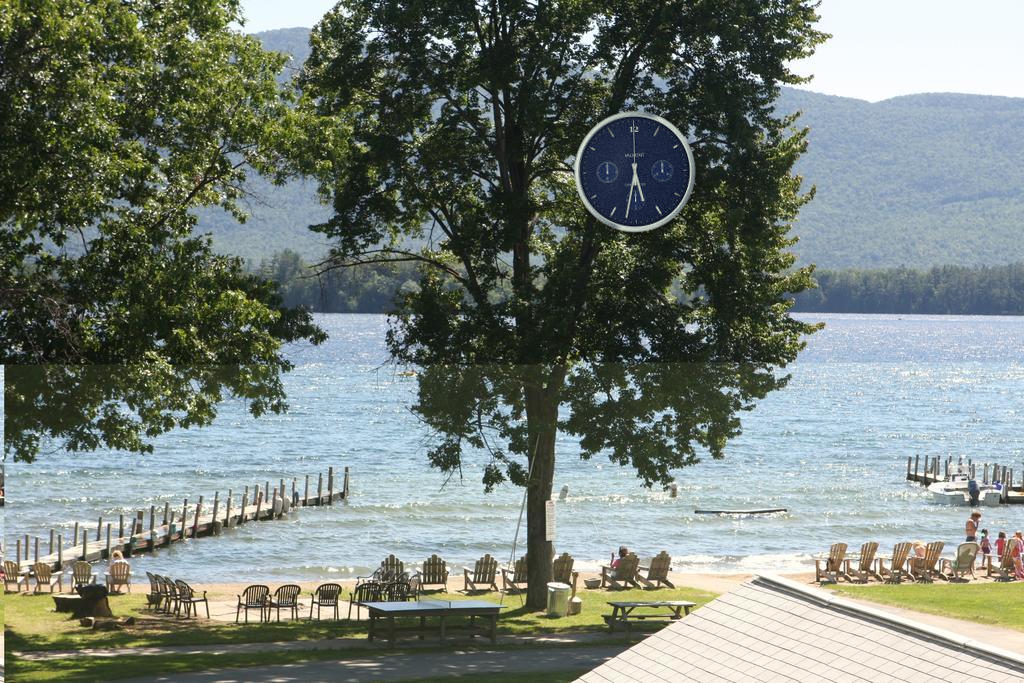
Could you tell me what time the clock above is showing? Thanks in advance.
5:32
